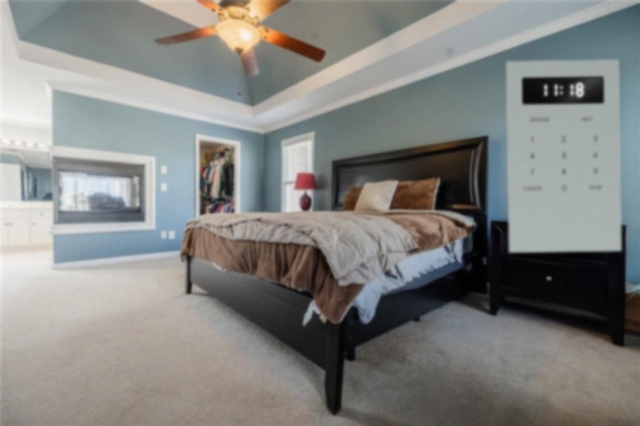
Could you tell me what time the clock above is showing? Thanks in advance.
11:18
